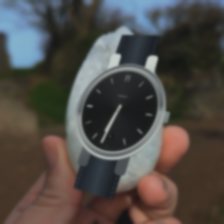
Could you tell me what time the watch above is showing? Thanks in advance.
6:32
